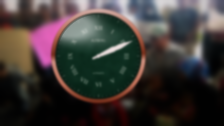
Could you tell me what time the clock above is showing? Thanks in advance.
2:11
